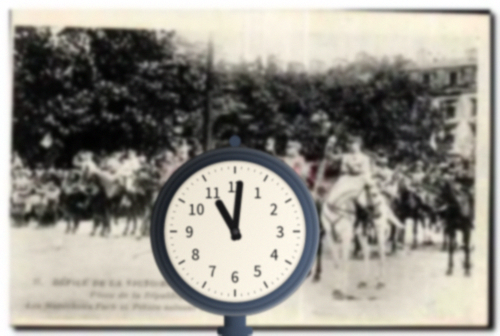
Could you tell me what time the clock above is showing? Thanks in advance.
11:01
